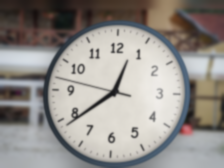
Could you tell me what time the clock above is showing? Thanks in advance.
12:38:47
